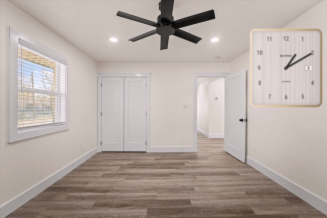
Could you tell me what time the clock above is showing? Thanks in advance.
1:10
